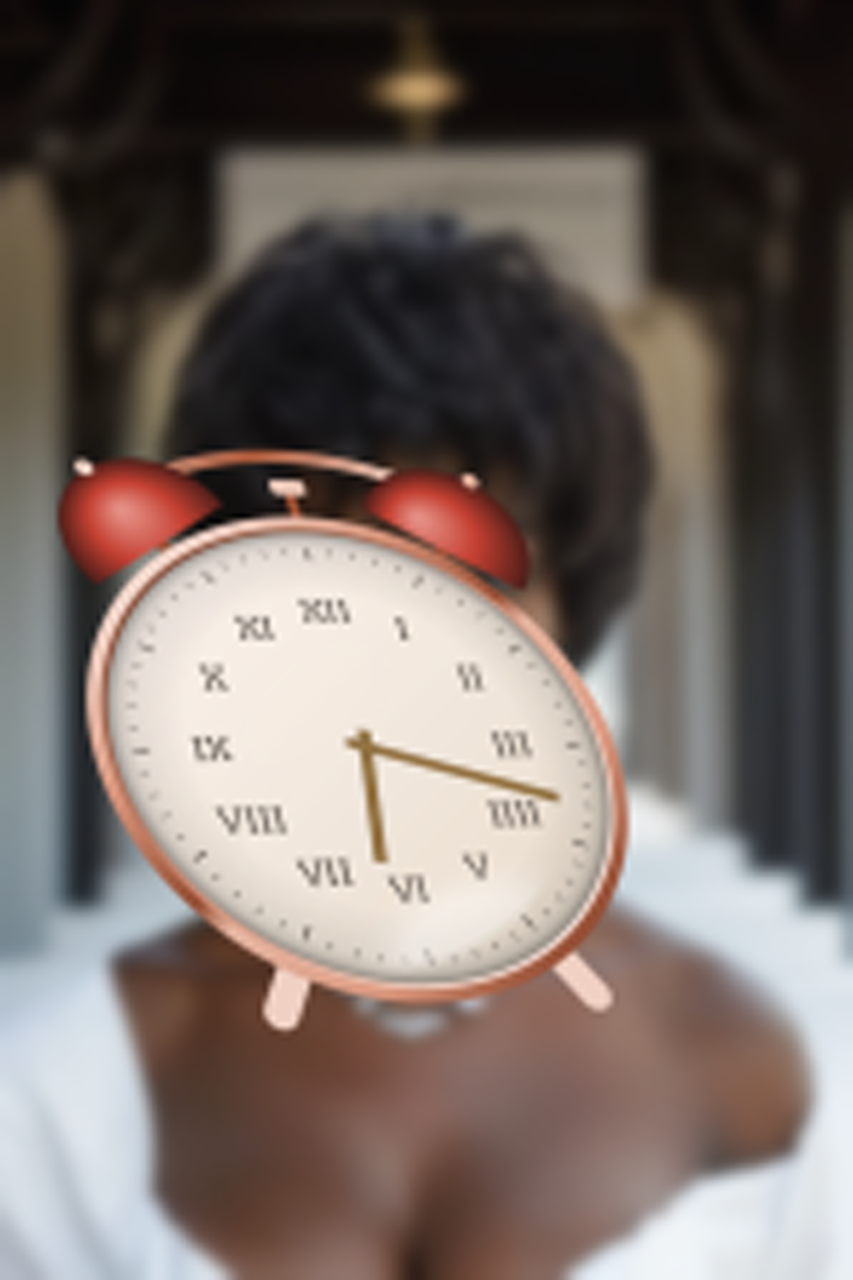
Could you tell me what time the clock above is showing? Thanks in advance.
6:18
